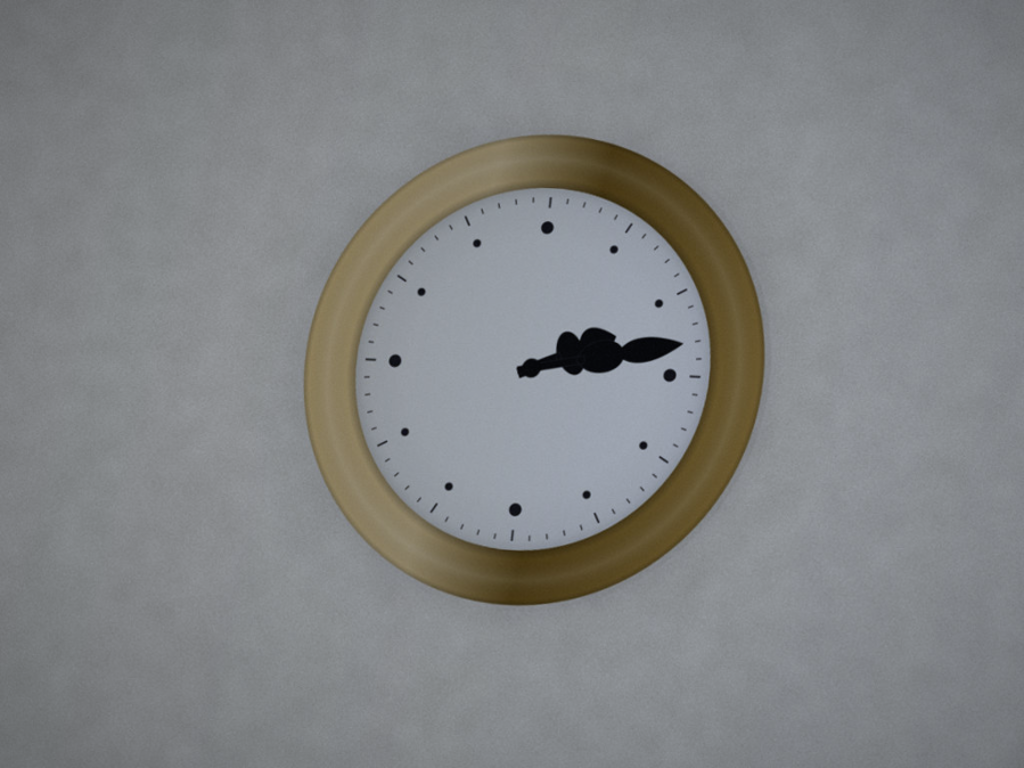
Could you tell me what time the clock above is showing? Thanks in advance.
2:13
